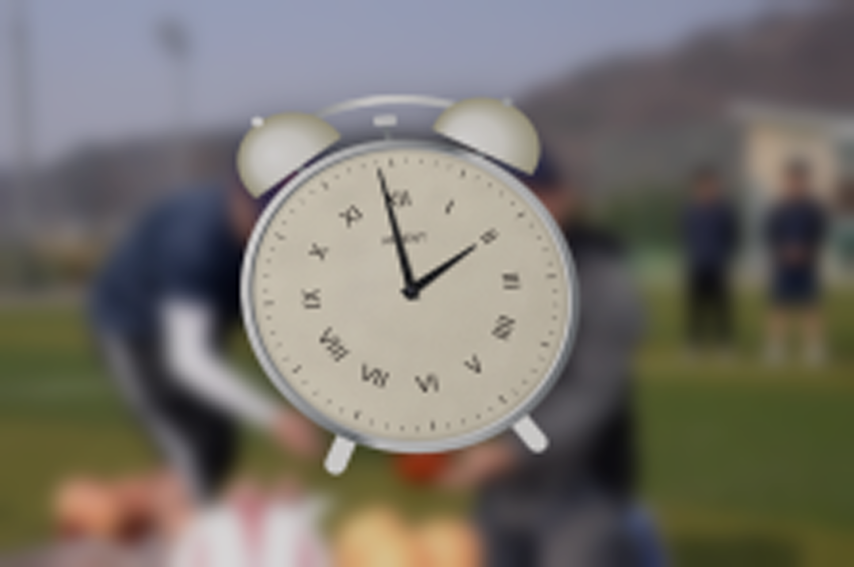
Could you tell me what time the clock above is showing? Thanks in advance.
1:59
